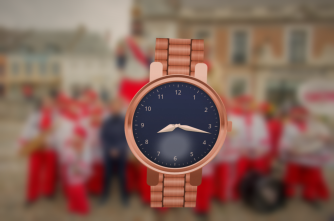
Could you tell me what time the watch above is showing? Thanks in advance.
8:17
